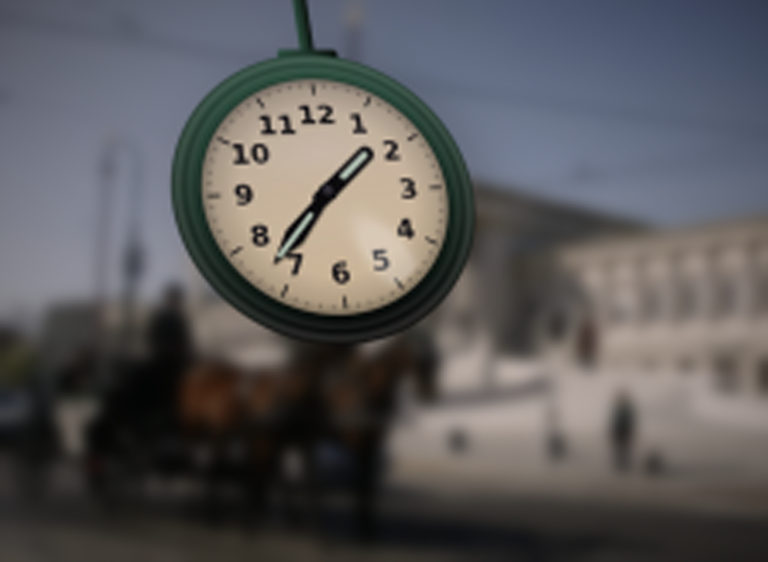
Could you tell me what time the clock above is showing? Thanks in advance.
1:37
